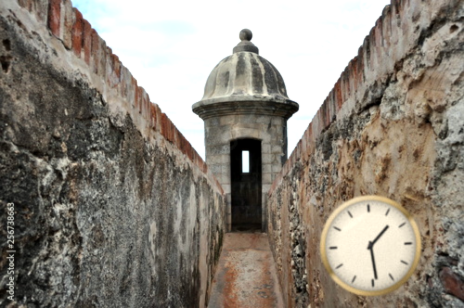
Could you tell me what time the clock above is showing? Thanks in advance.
1:29
